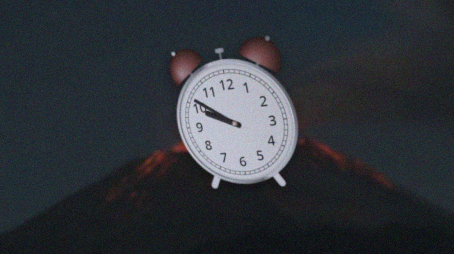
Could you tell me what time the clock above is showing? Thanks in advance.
9:51
